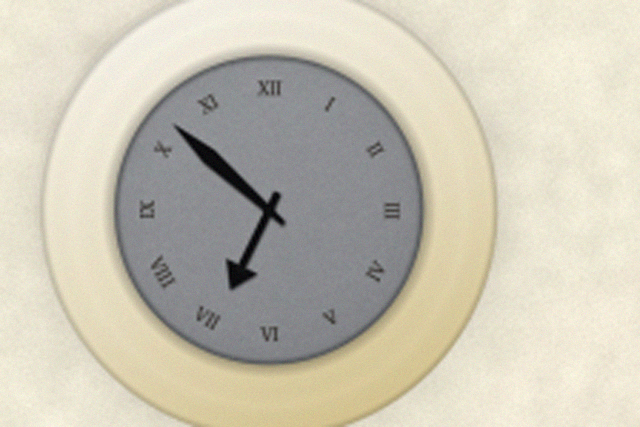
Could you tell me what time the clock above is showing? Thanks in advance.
6:52
